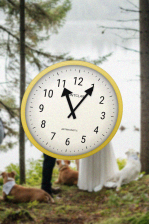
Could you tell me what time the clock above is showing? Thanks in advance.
11:05
